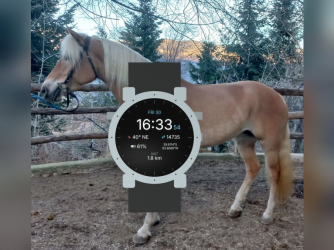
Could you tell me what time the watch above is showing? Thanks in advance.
16:33
